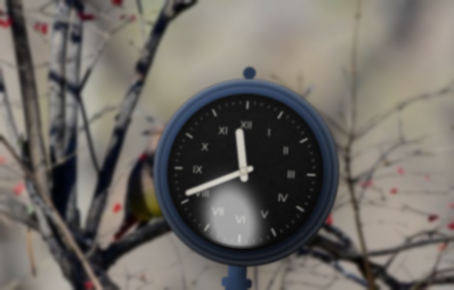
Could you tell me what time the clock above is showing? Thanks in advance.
11:41
